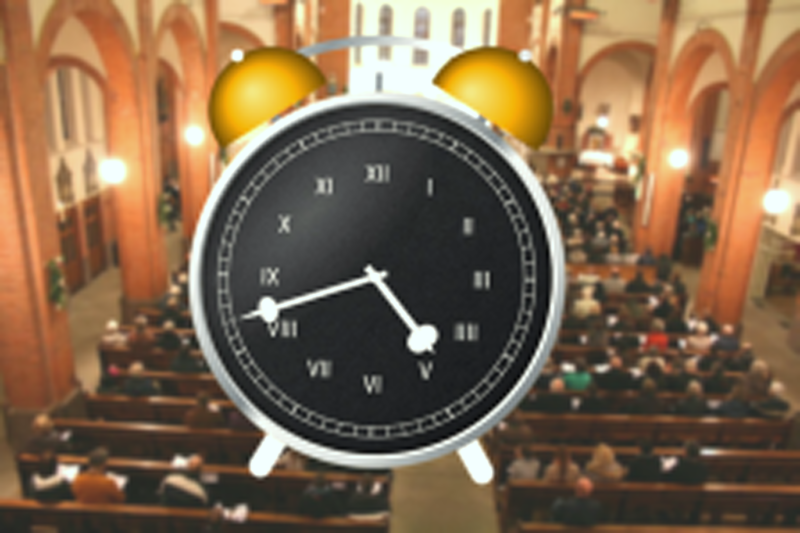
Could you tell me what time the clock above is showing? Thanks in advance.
4:42
